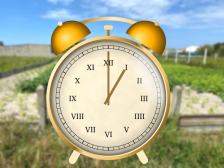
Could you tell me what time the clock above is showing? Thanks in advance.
1:00
